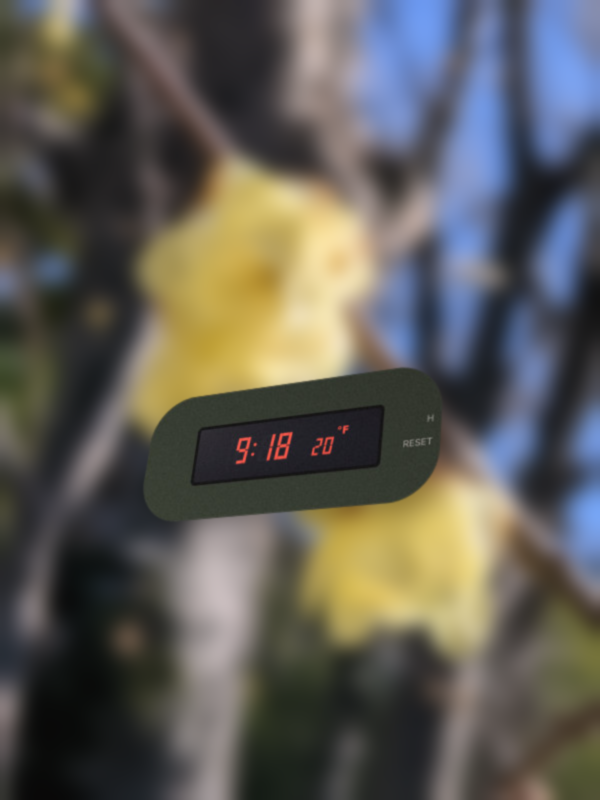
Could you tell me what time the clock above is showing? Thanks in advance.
9:18
